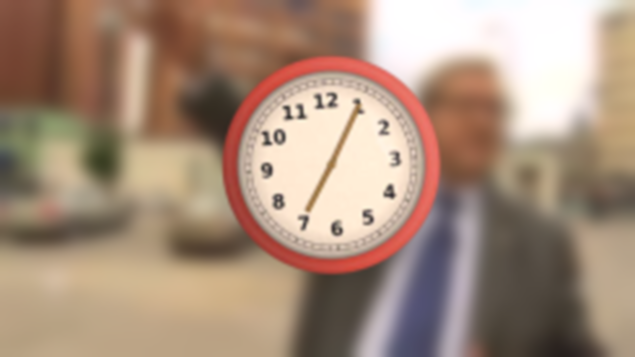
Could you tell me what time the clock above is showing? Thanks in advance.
7:05
